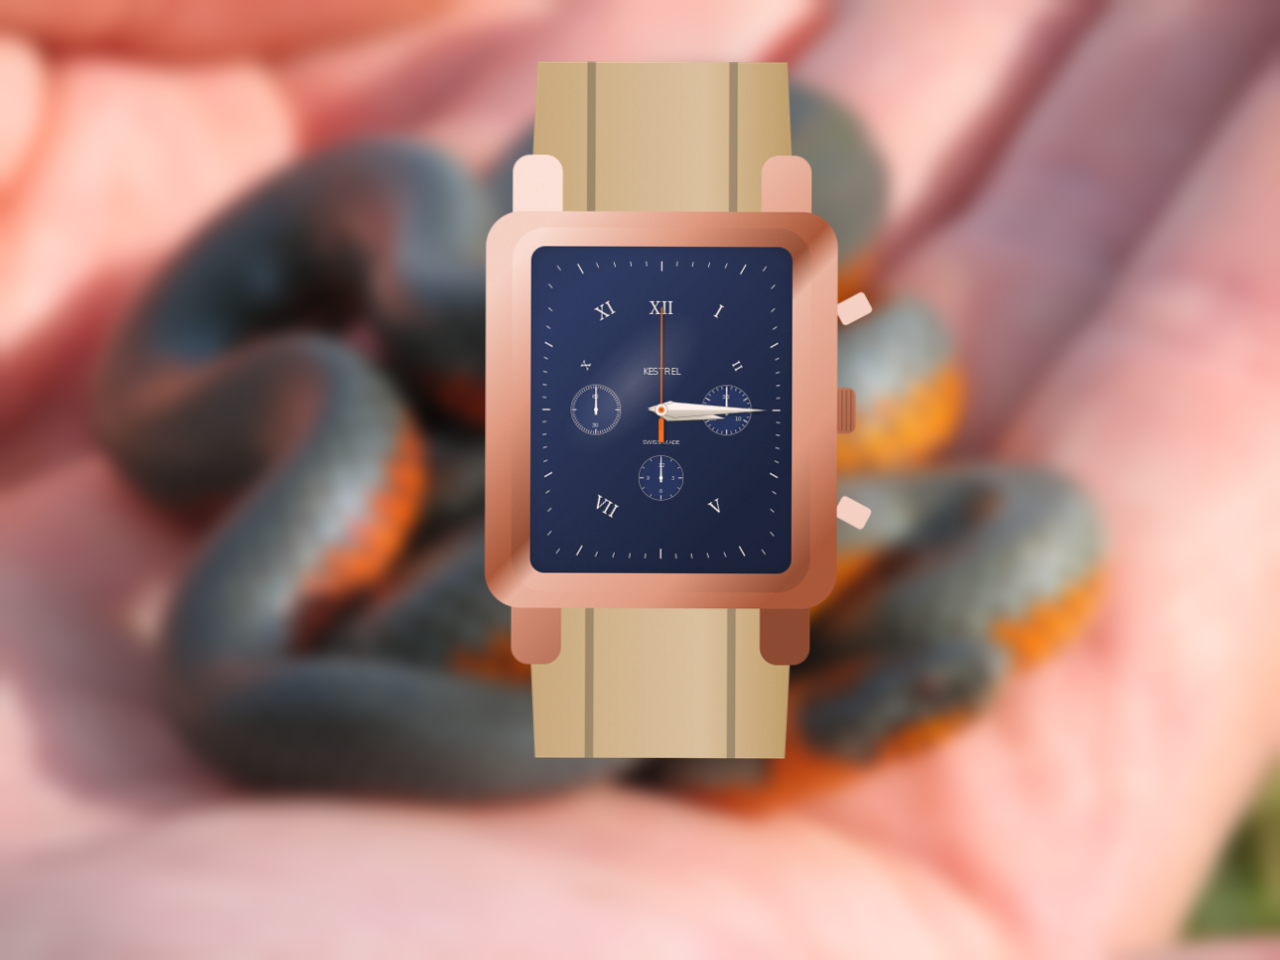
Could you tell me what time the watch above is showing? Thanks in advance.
3:15
